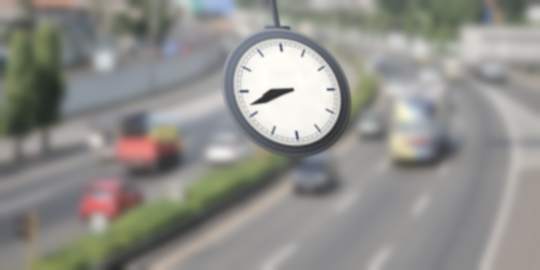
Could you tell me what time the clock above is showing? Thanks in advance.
8:42
